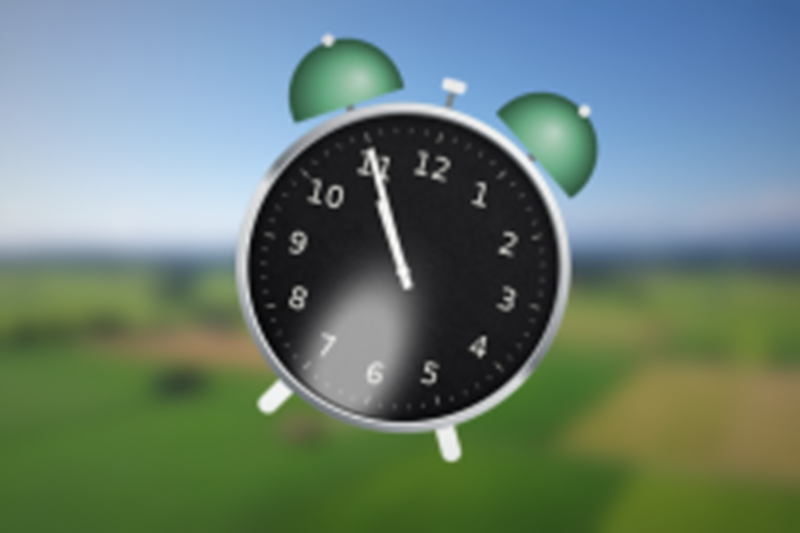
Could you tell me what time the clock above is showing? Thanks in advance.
10:55
